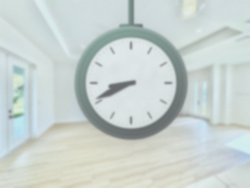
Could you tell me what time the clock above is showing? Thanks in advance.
8:41
